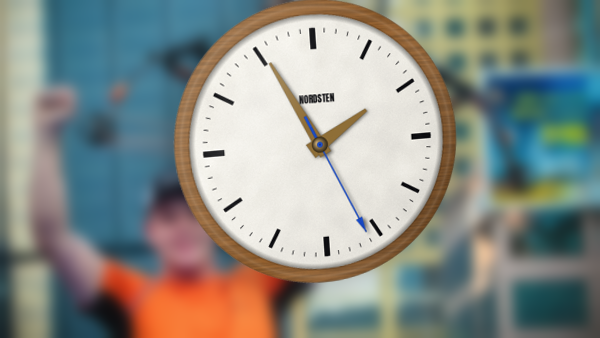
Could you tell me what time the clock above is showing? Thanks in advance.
1:55:26
